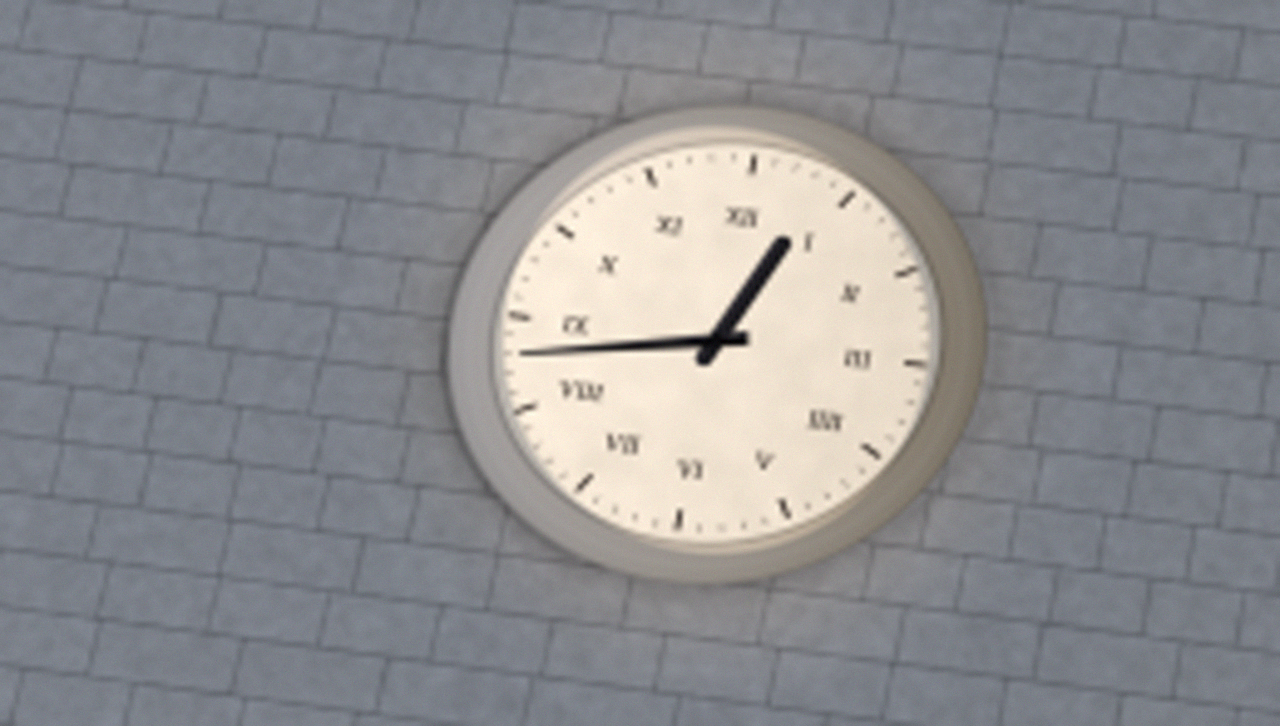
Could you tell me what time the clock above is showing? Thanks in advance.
12:43
